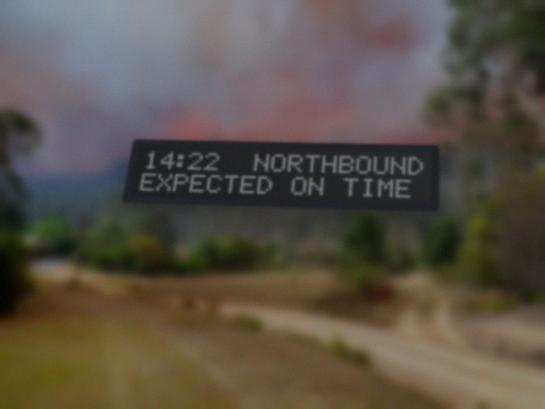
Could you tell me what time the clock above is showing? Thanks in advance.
14:22
